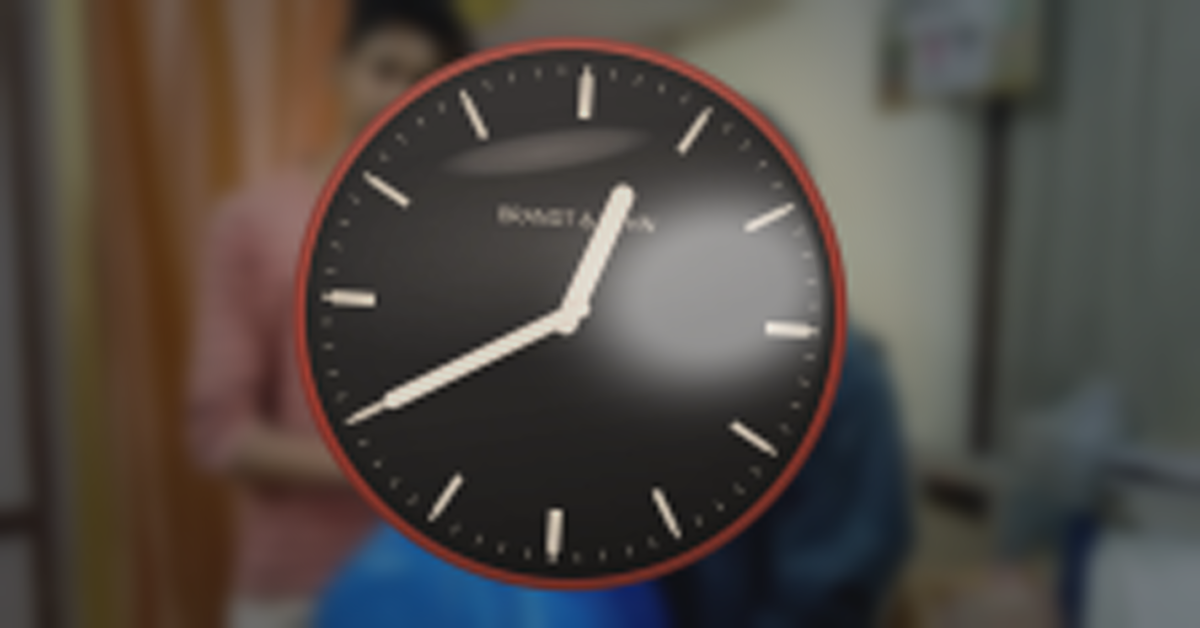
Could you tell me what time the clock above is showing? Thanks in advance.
12:40
